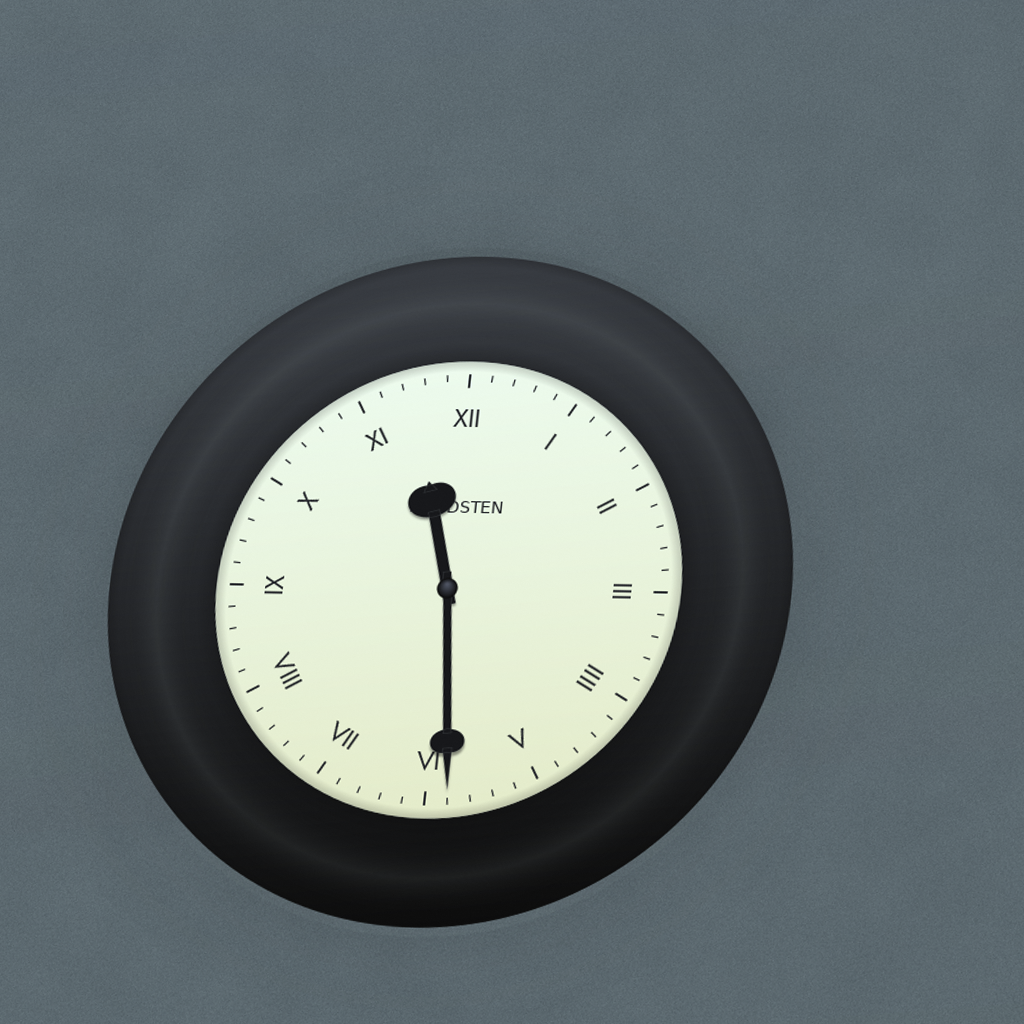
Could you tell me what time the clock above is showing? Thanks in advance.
11:29
